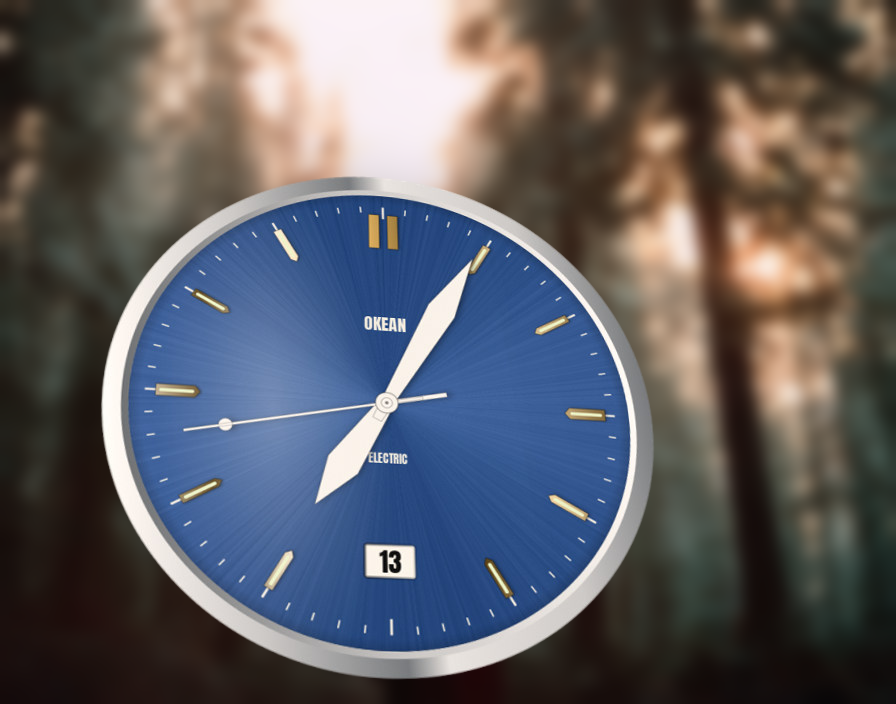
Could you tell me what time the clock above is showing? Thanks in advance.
7:04:43
